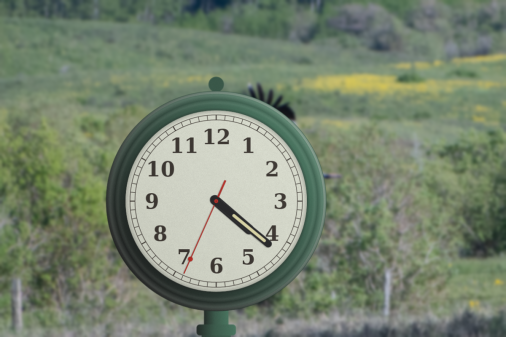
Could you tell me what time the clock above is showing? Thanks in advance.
4:21:34
